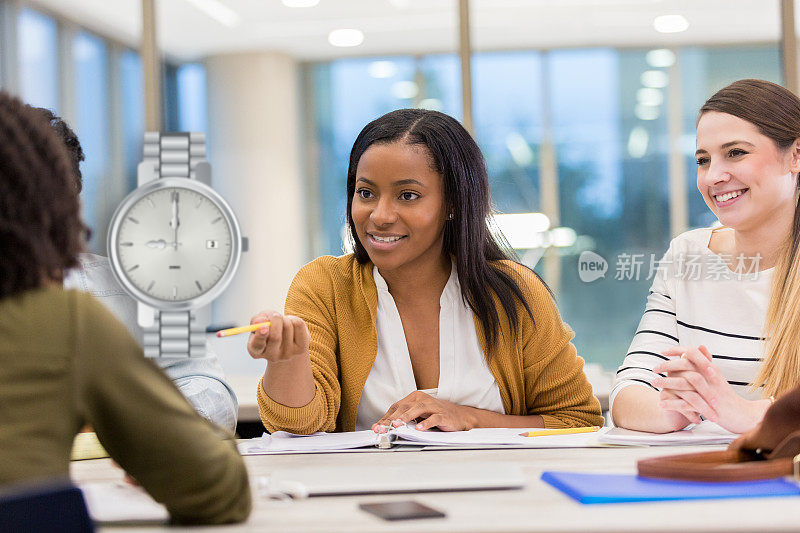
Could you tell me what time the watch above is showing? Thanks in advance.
9:00
